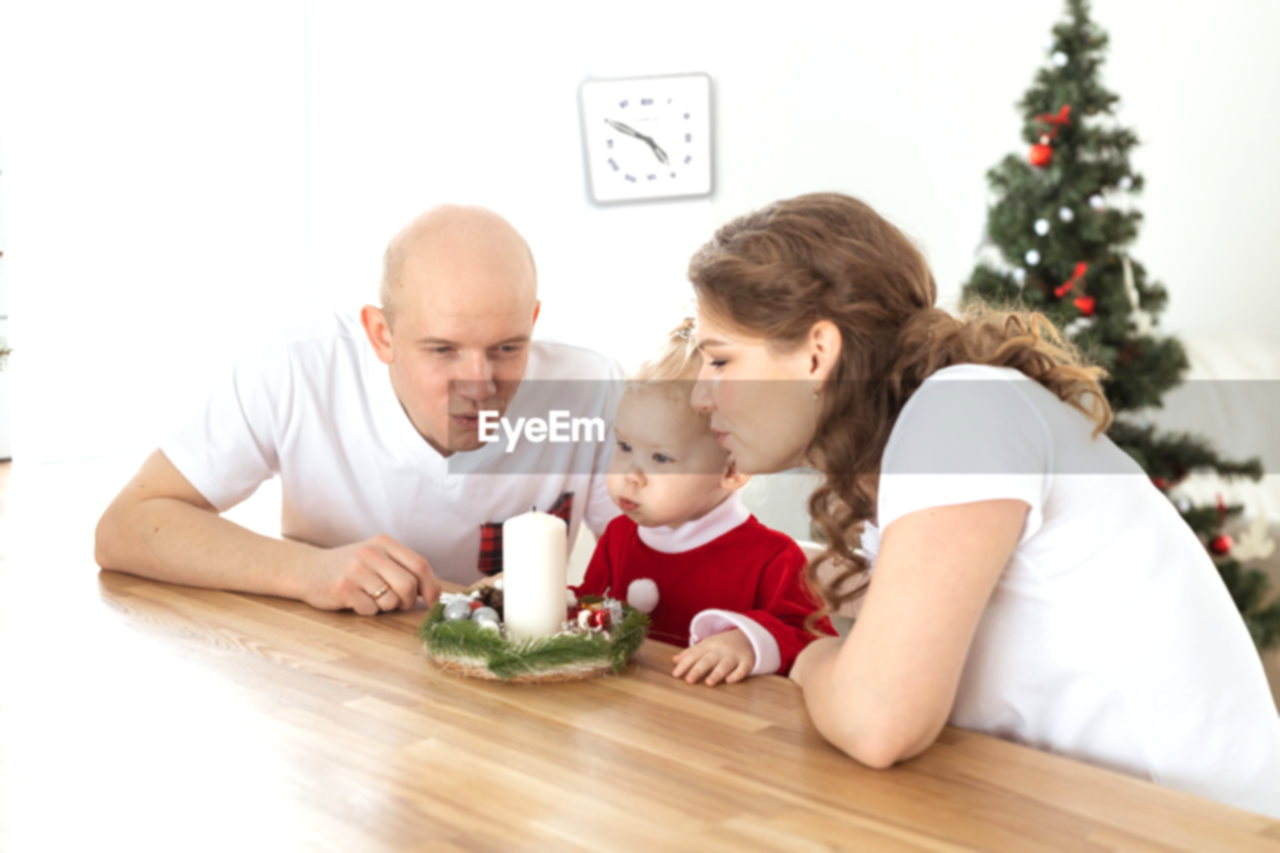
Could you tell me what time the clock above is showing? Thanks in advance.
4:50
